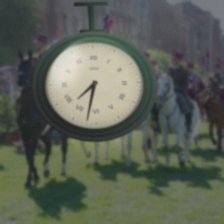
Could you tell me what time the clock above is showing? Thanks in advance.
7:32
